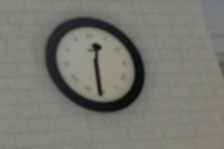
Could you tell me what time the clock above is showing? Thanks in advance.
12:31
